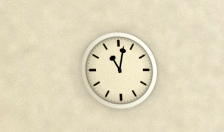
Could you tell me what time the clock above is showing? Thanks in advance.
11:02
